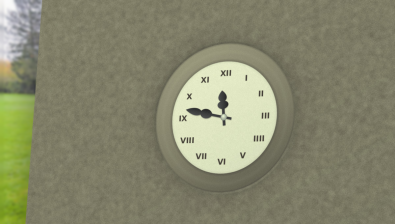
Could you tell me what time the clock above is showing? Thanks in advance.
11:47
